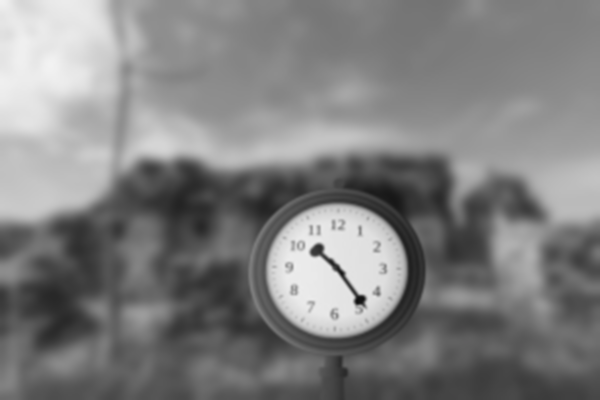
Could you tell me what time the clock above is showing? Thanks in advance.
10:24
